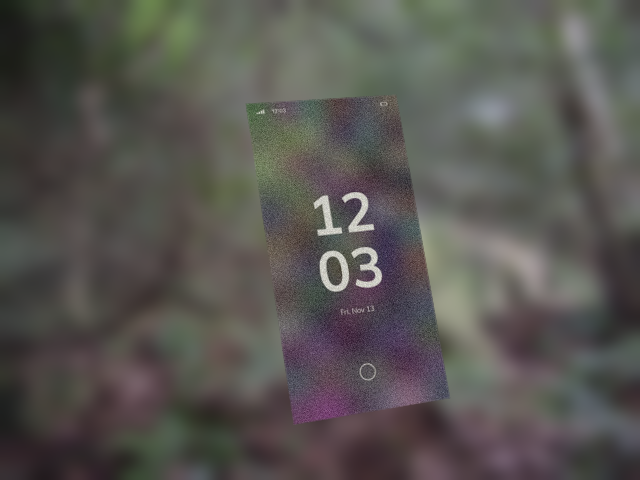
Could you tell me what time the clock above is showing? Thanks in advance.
12:03
